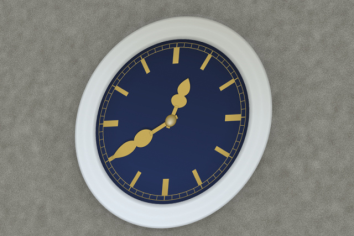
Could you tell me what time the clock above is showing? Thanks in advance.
12:40
